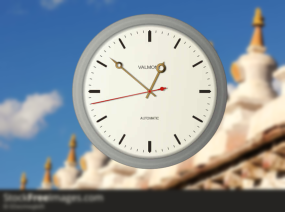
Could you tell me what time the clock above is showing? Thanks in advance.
12:51:43
